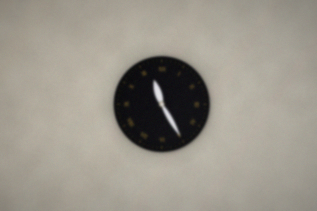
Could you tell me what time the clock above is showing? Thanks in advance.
11:25
